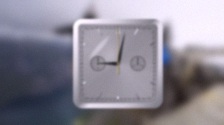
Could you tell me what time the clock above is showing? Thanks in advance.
9:02
